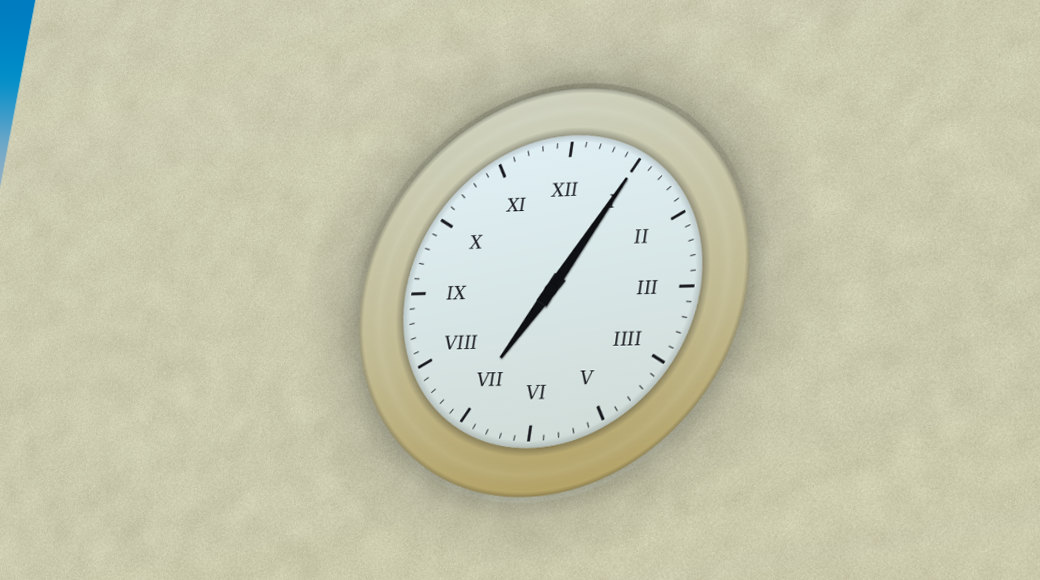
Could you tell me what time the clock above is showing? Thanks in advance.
7:05
